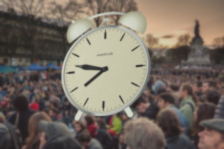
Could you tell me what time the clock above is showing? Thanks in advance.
7:47
